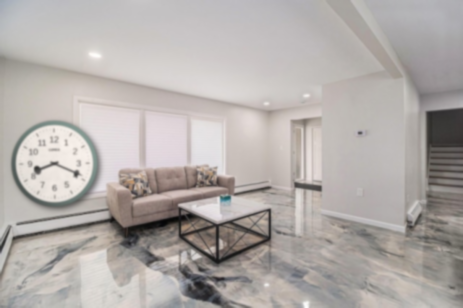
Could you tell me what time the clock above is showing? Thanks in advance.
8:19
